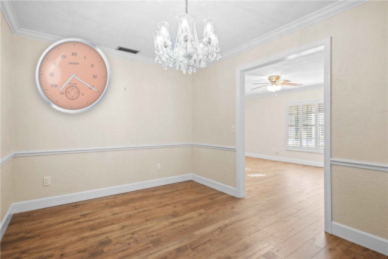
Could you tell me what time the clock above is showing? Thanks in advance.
7:20
